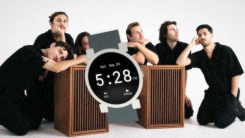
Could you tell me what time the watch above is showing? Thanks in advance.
5:28
